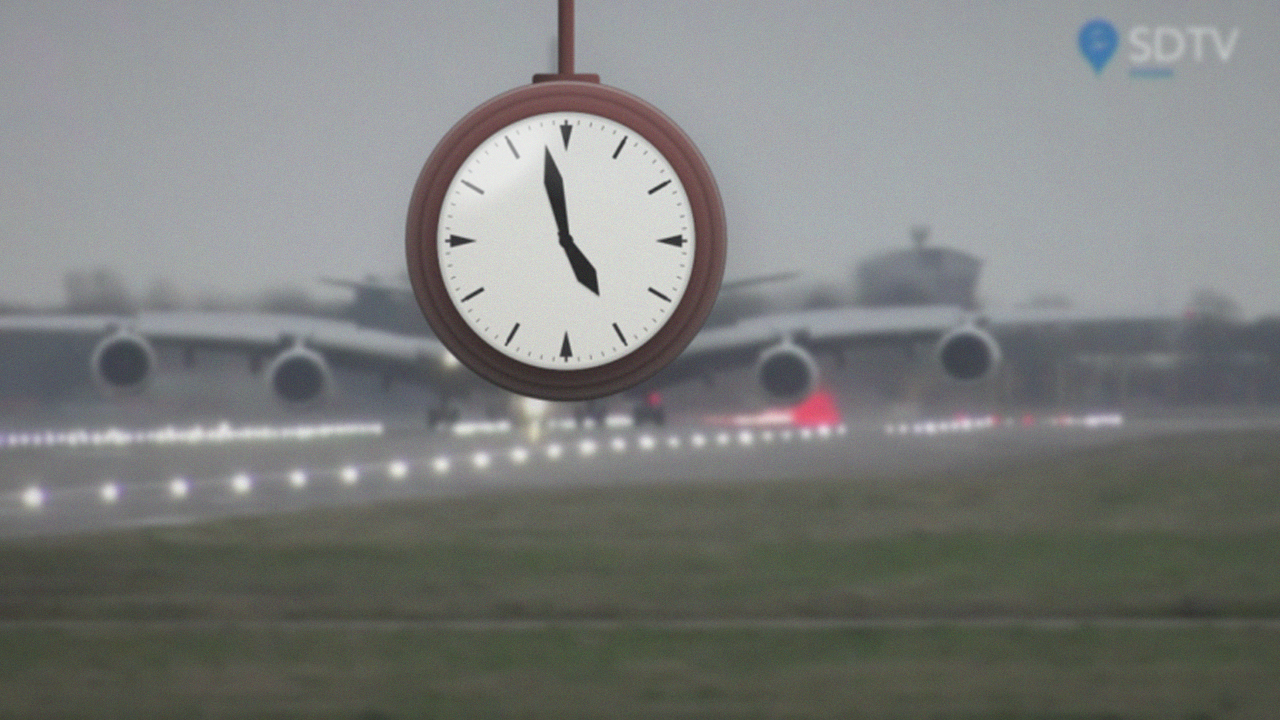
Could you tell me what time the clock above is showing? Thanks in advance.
4:58
